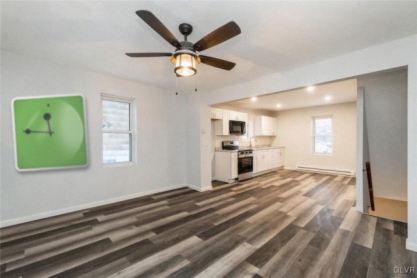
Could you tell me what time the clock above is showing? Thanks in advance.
11:46
